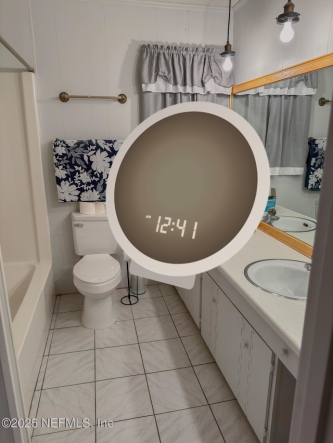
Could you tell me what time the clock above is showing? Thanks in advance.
12:41
